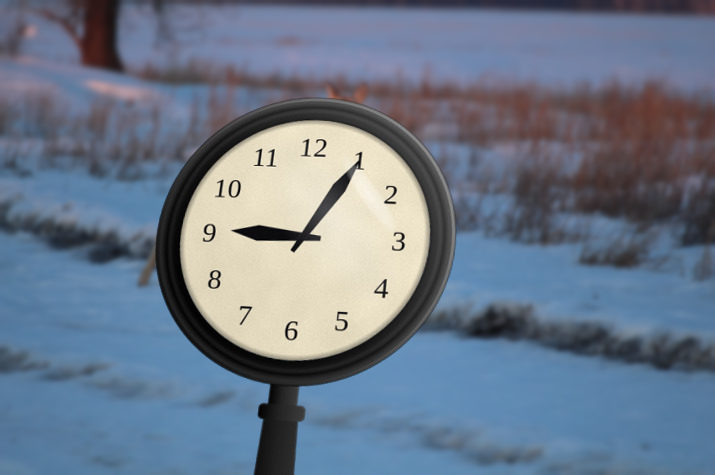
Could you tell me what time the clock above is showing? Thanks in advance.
9:05
